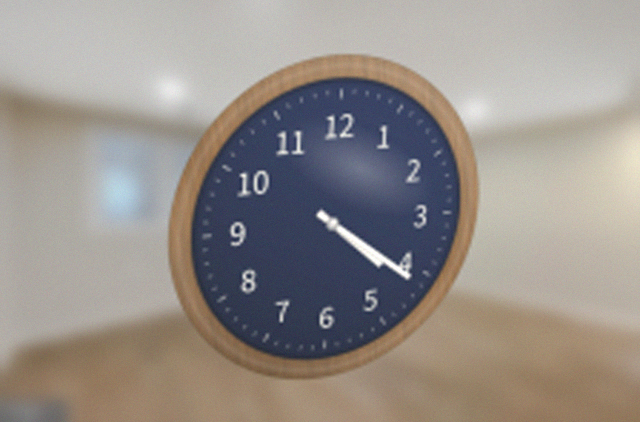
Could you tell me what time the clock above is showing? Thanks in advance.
4:21
